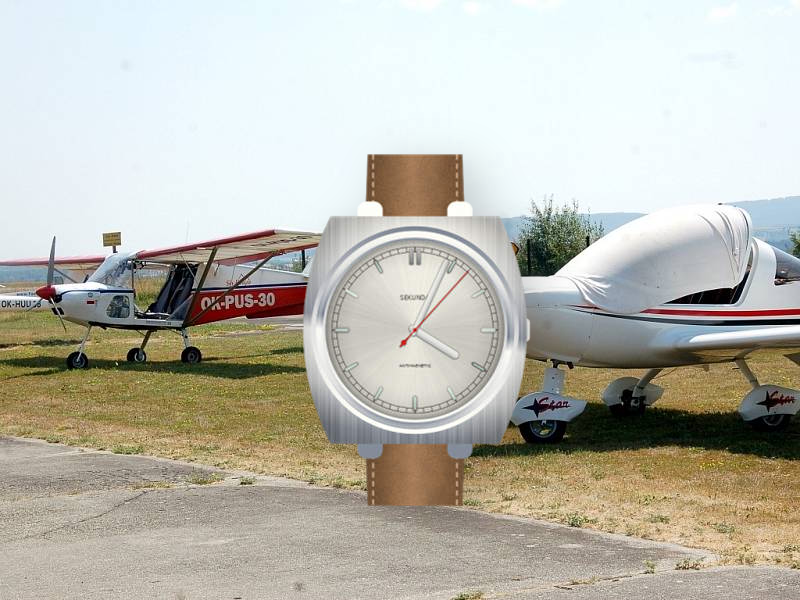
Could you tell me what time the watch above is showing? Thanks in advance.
4:04:07
